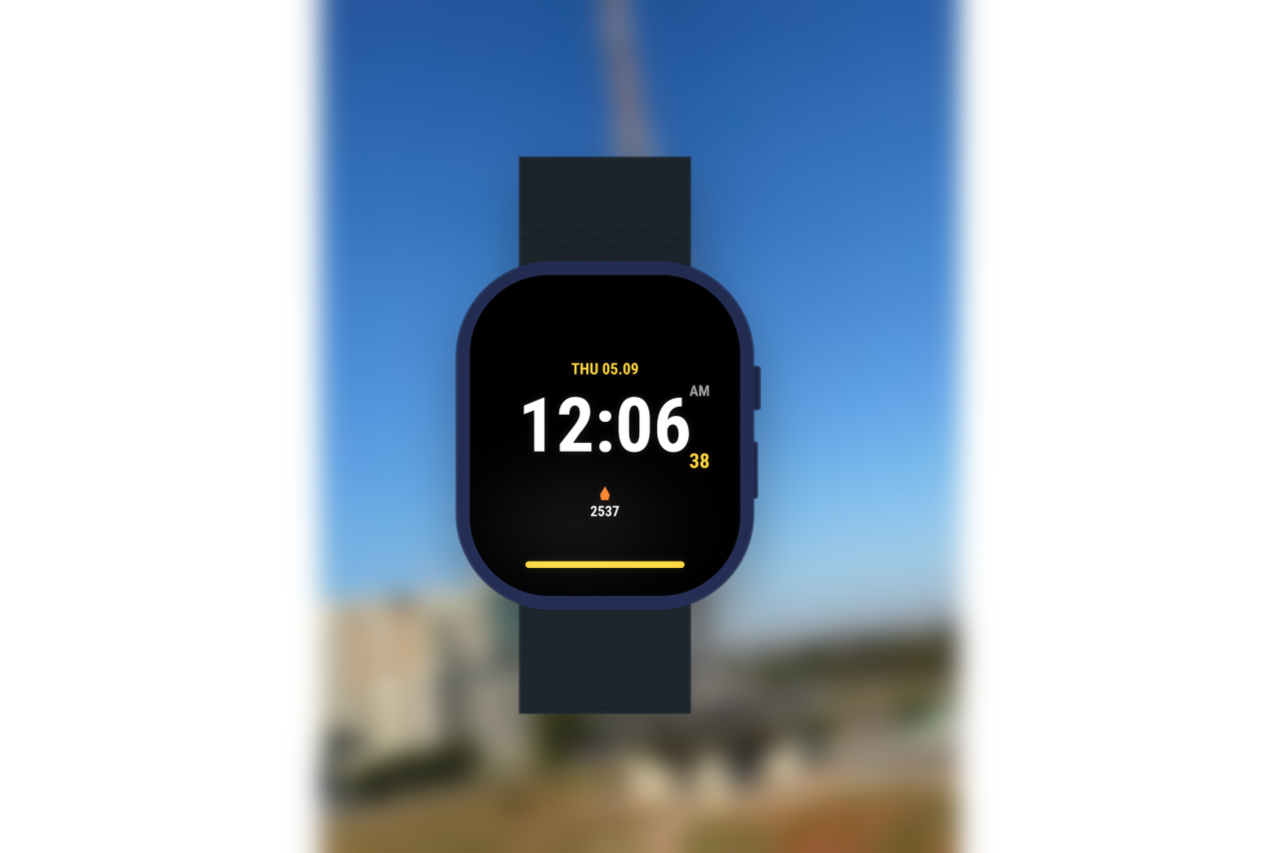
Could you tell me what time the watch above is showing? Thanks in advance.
12:06:38
